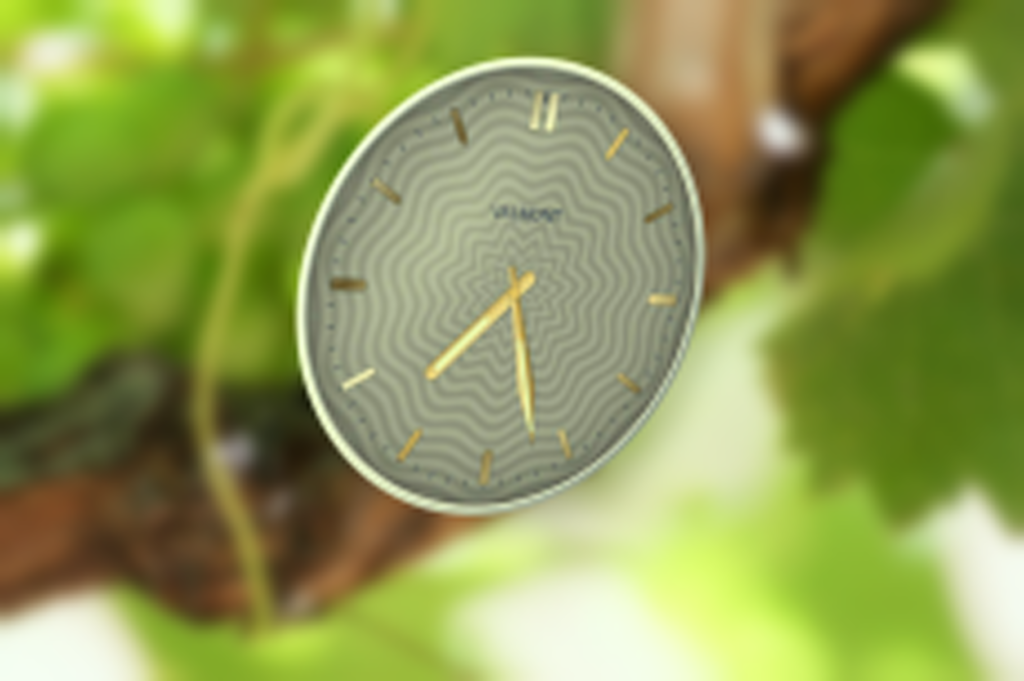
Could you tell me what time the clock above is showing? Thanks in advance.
7:27
